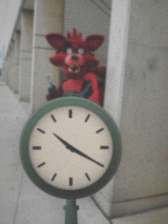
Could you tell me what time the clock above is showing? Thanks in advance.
10:20
